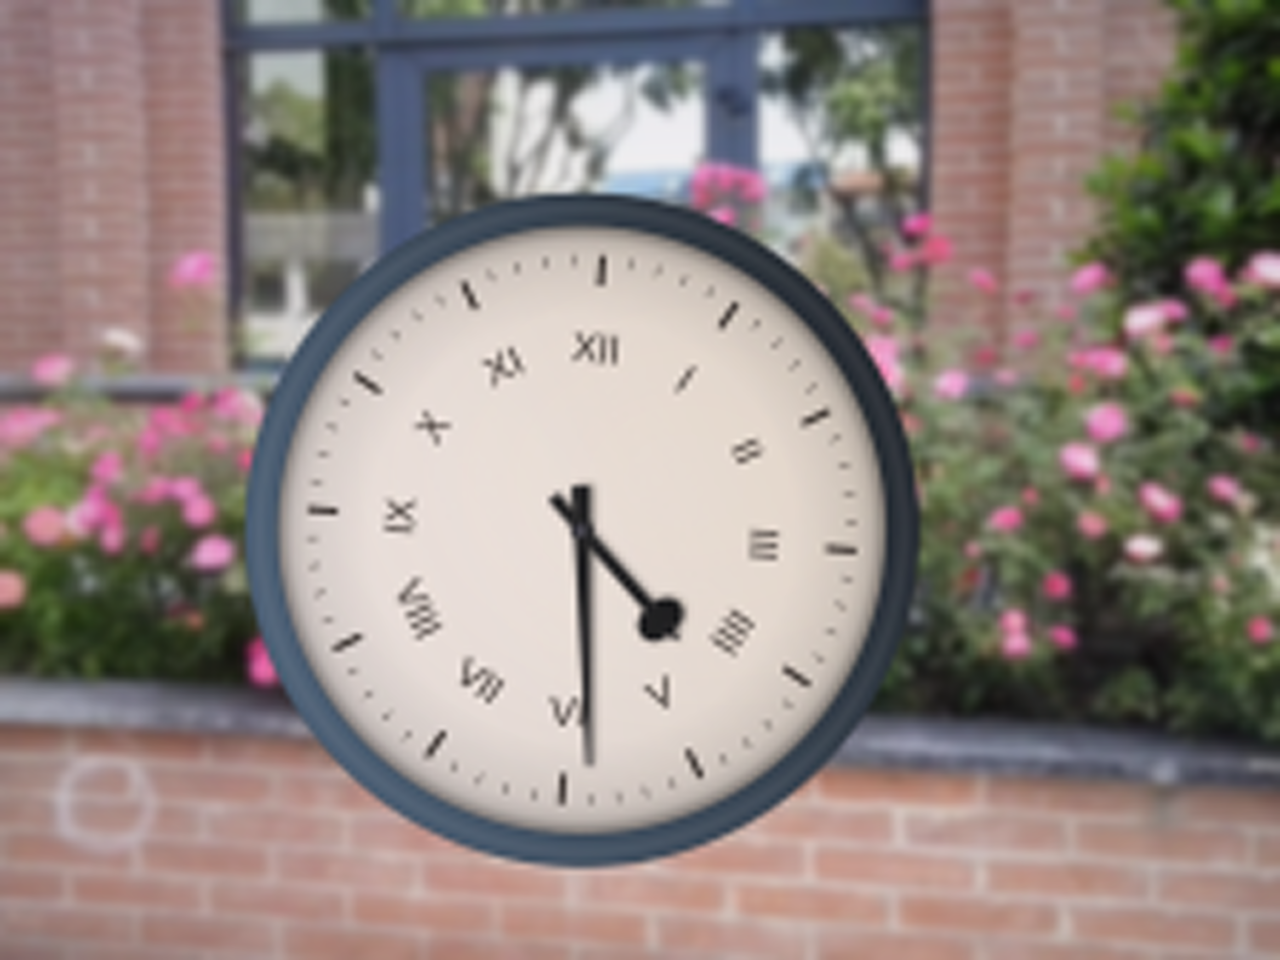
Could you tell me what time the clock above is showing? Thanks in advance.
4:29
